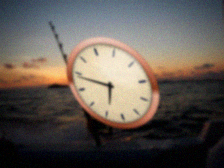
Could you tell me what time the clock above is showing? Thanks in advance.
6:49
